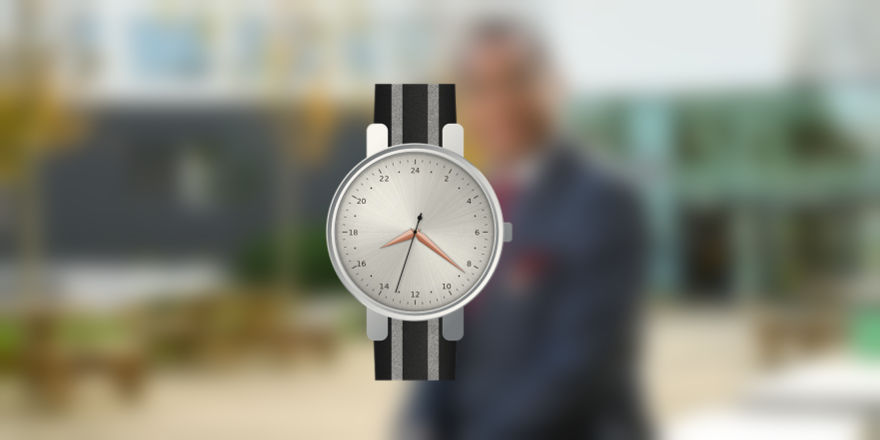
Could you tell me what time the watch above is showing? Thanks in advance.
16:21:33
